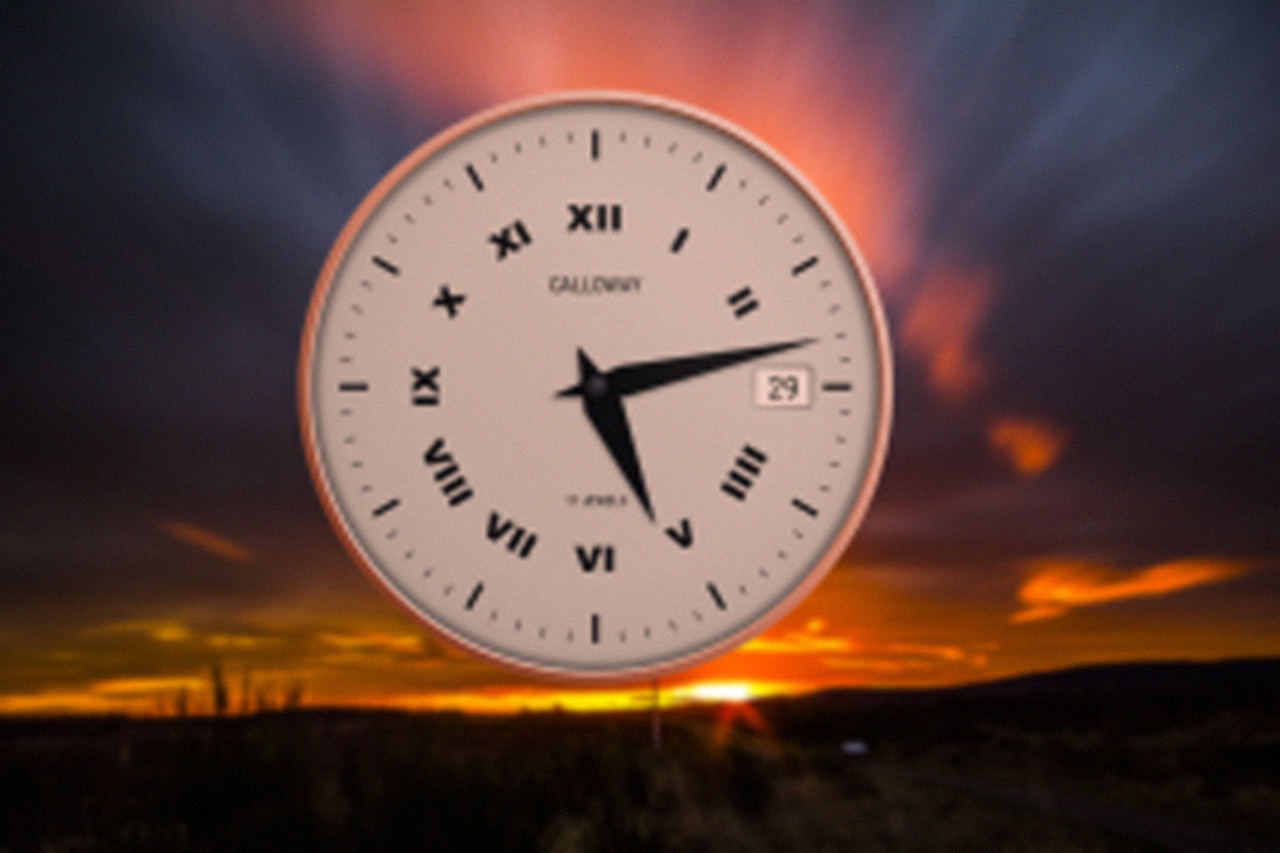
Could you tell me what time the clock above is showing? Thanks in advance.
5:13
